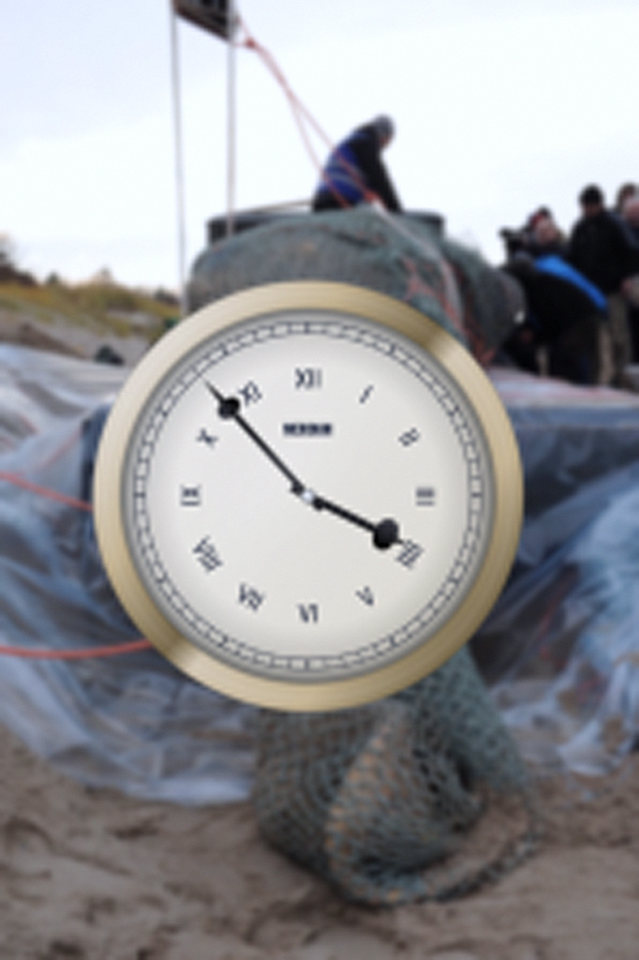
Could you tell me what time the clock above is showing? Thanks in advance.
3:53
